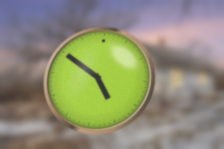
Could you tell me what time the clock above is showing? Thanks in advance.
4:50
